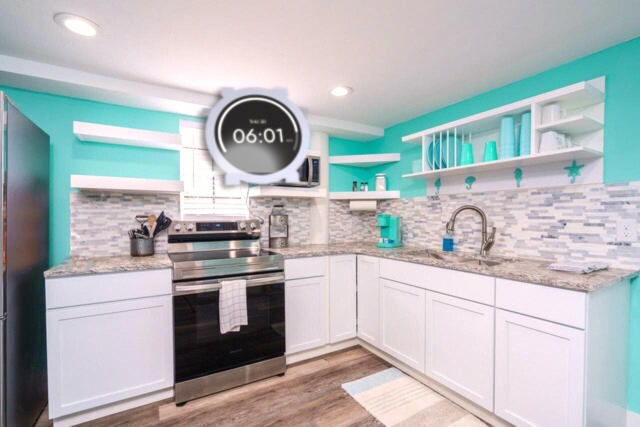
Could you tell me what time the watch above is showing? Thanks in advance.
6:01
